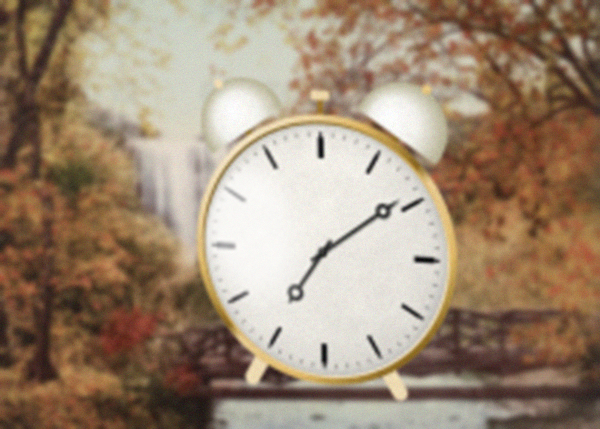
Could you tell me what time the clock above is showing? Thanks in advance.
7:09
